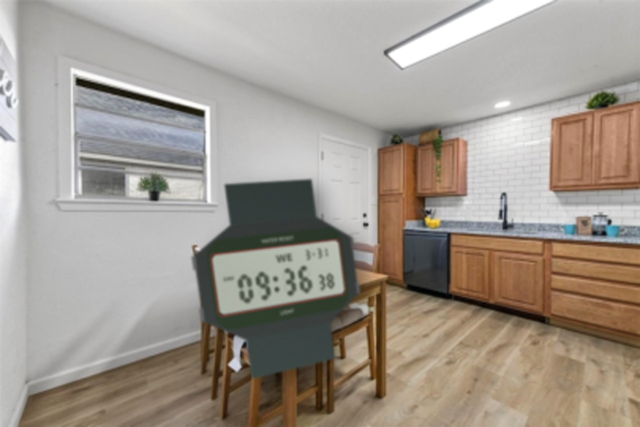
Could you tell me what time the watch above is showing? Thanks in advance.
9:36:38
